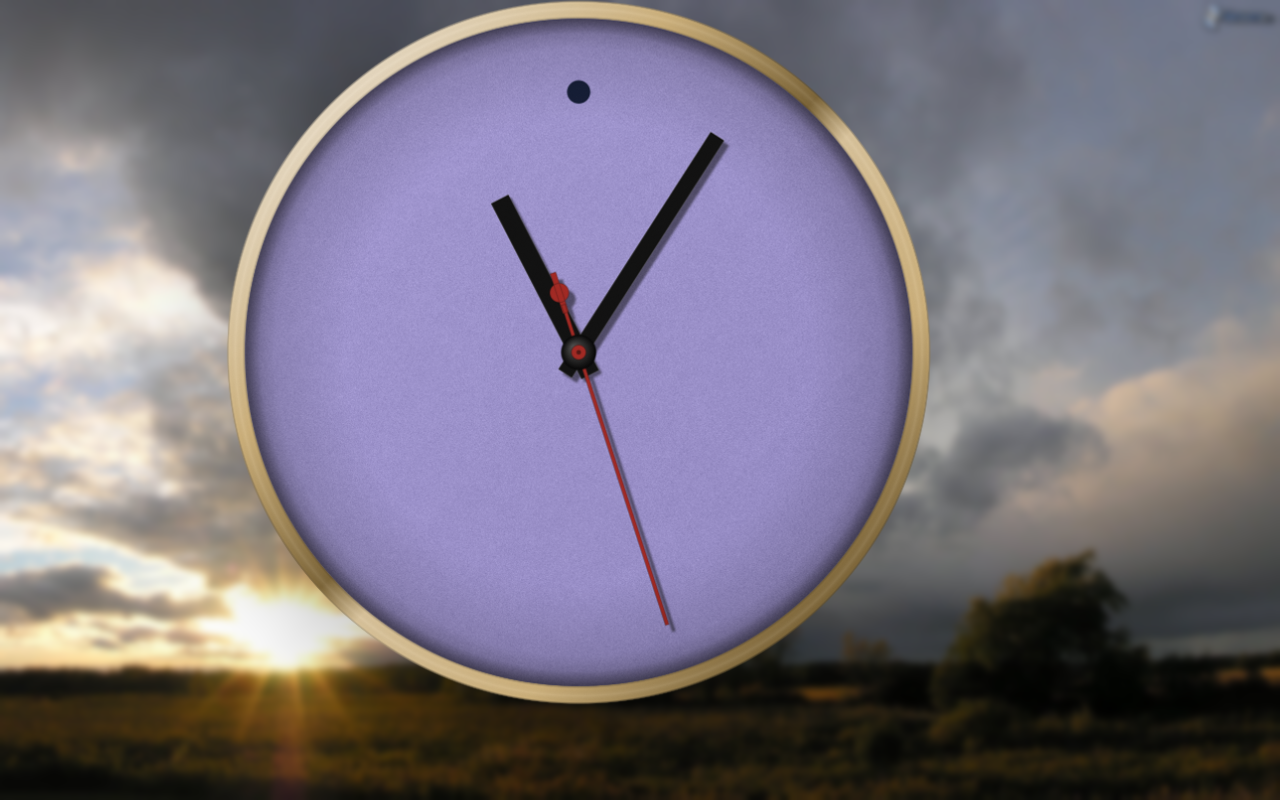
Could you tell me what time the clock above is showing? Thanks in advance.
11:05:27
